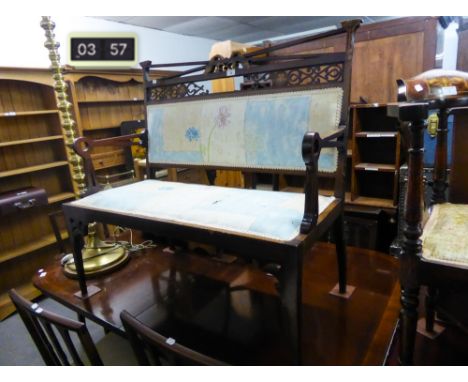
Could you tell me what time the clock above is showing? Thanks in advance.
3:57
